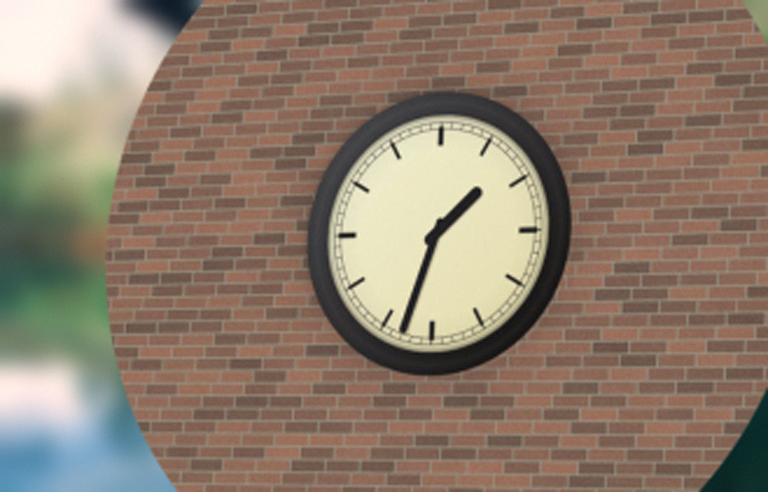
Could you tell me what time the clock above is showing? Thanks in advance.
1:33
